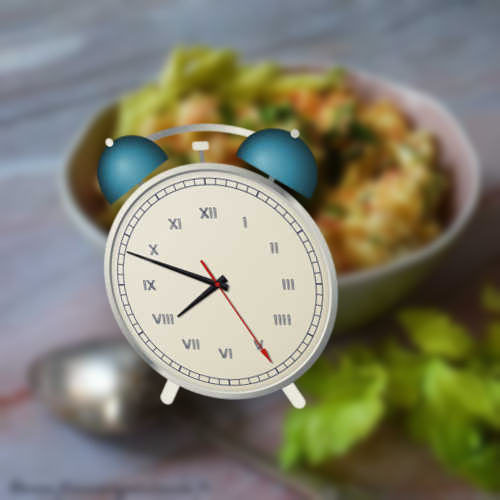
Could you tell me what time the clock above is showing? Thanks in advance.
7:48:25
